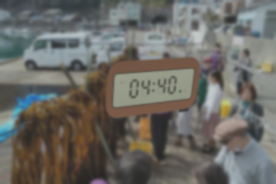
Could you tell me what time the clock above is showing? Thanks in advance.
4:40
